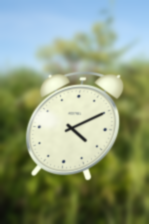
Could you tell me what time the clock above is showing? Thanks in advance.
4:10
